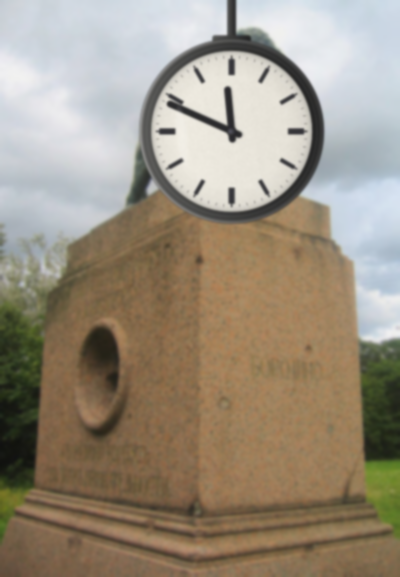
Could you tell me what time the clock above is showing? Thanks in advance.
11:49
